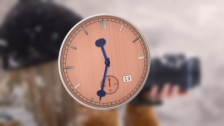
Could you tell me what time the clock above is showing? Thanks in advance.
11:33
